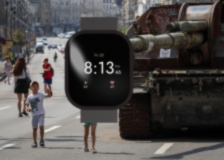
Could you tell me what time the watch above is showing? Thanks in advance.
8:13
